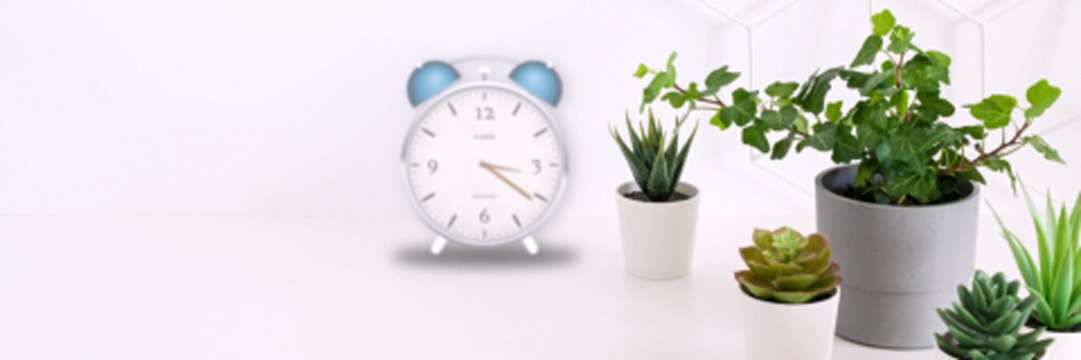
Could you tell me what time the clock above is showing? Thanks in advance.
3:21
